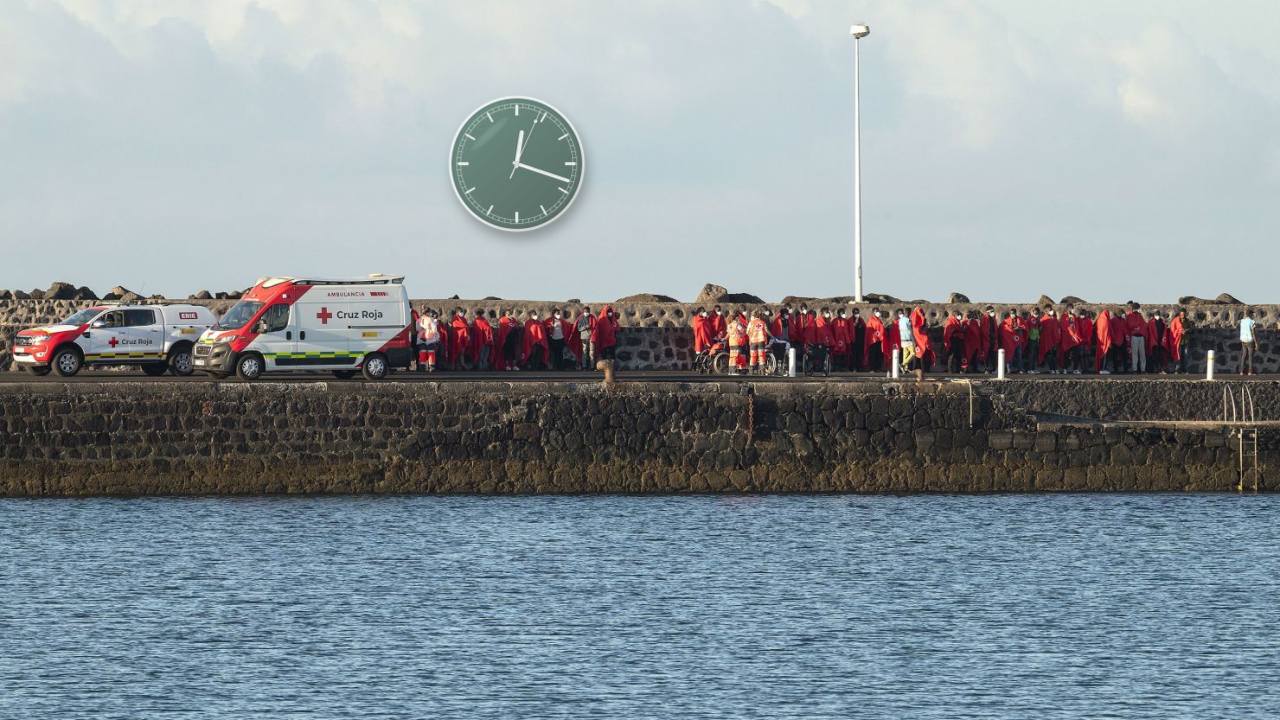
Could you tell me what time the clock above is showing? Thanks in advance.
12:18:04
